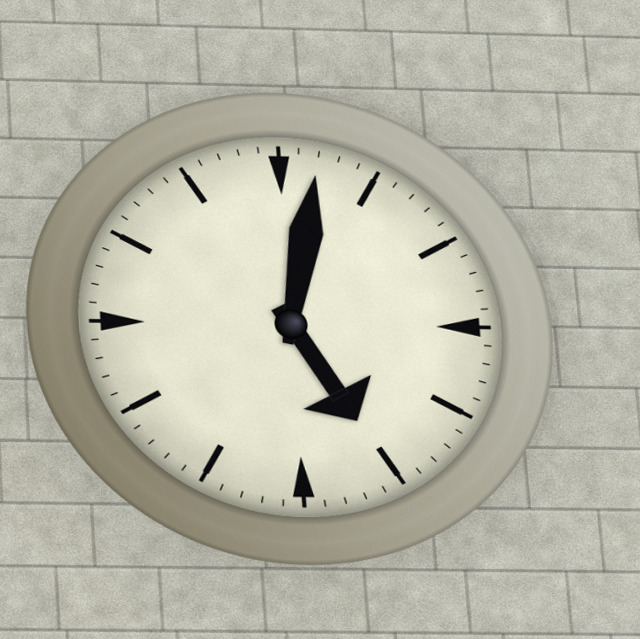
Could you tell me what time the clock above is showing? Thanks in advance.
5:02
